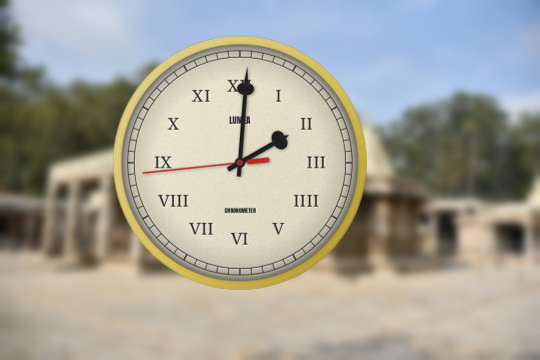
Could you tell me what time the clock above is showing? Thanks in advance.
2:00:44
